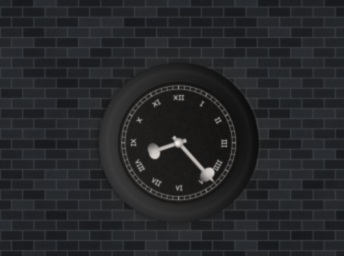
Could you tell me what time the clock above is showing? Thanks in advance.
8:23
